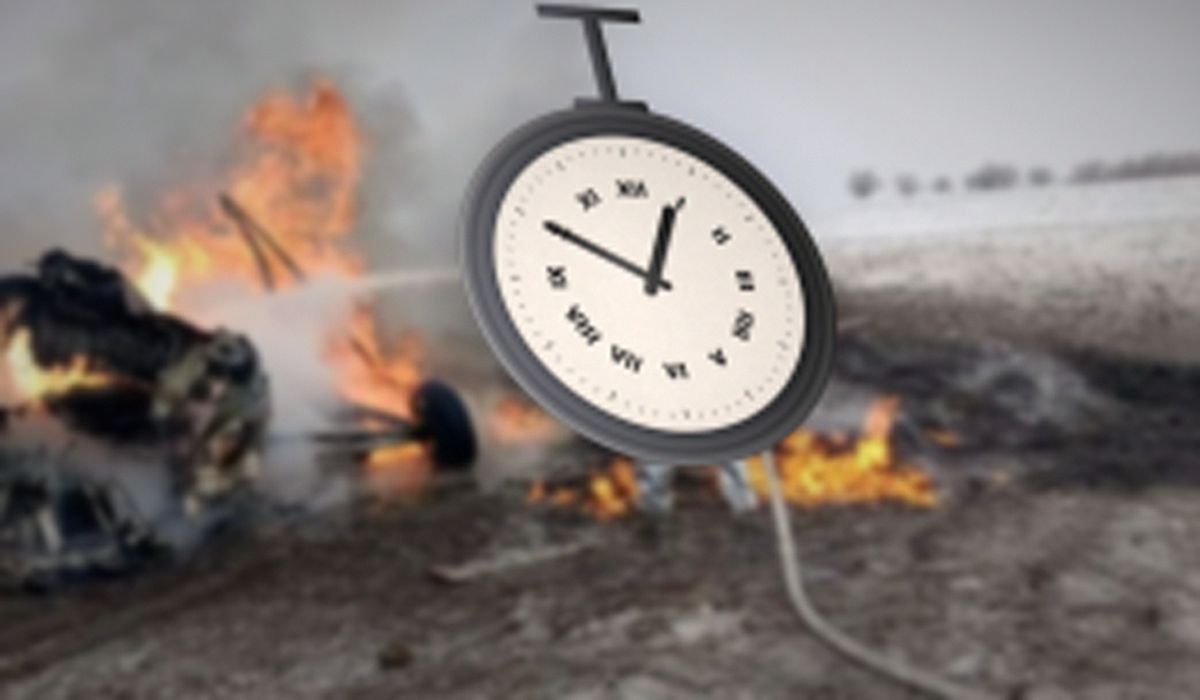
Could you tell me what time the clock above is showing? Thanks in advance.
12:50
